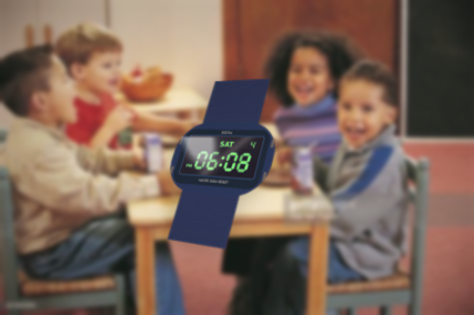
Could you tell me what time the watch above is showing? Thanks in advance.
6:08
